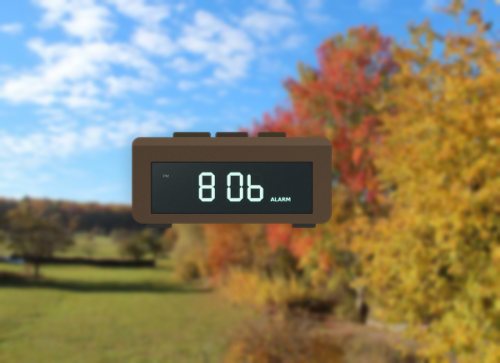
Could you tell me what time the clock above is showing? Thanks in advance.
8:06
